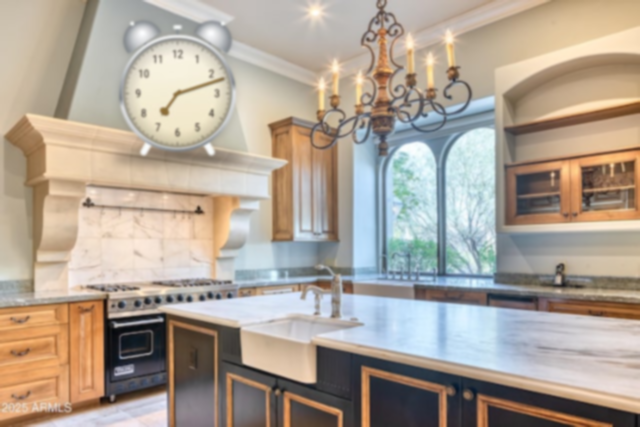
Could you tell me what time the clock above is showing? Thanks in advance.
7:12
